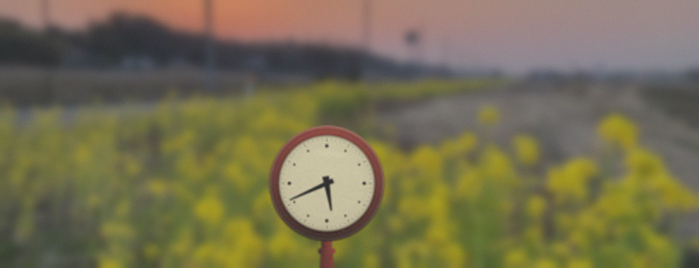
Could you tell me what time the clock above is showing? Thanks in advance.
5:41
